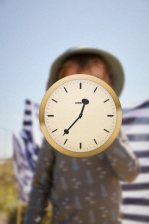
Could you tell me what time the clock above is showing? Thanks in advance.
12:37
